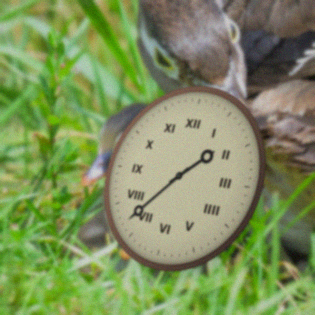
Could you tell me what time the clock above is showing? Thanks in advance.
1:37
